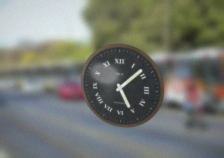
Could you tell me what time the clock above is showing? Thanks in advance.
5:08
